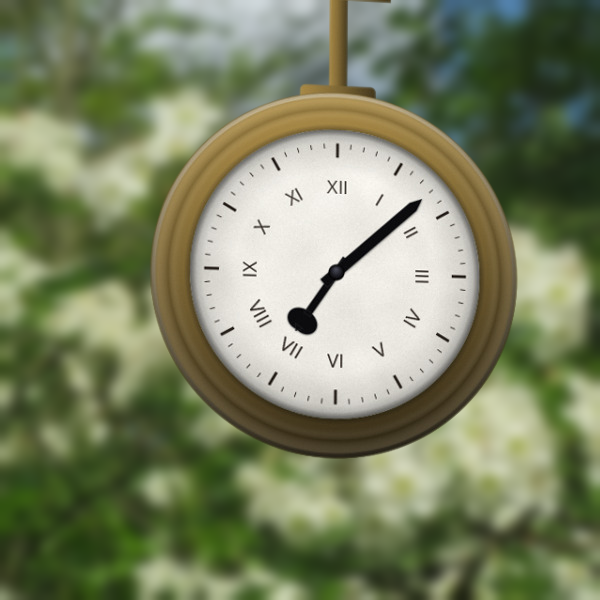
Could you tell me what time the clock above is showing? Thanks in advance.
7:08
